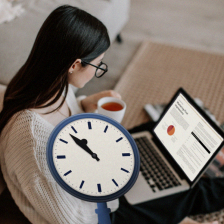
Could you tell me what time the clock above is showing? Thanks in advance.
10:53
